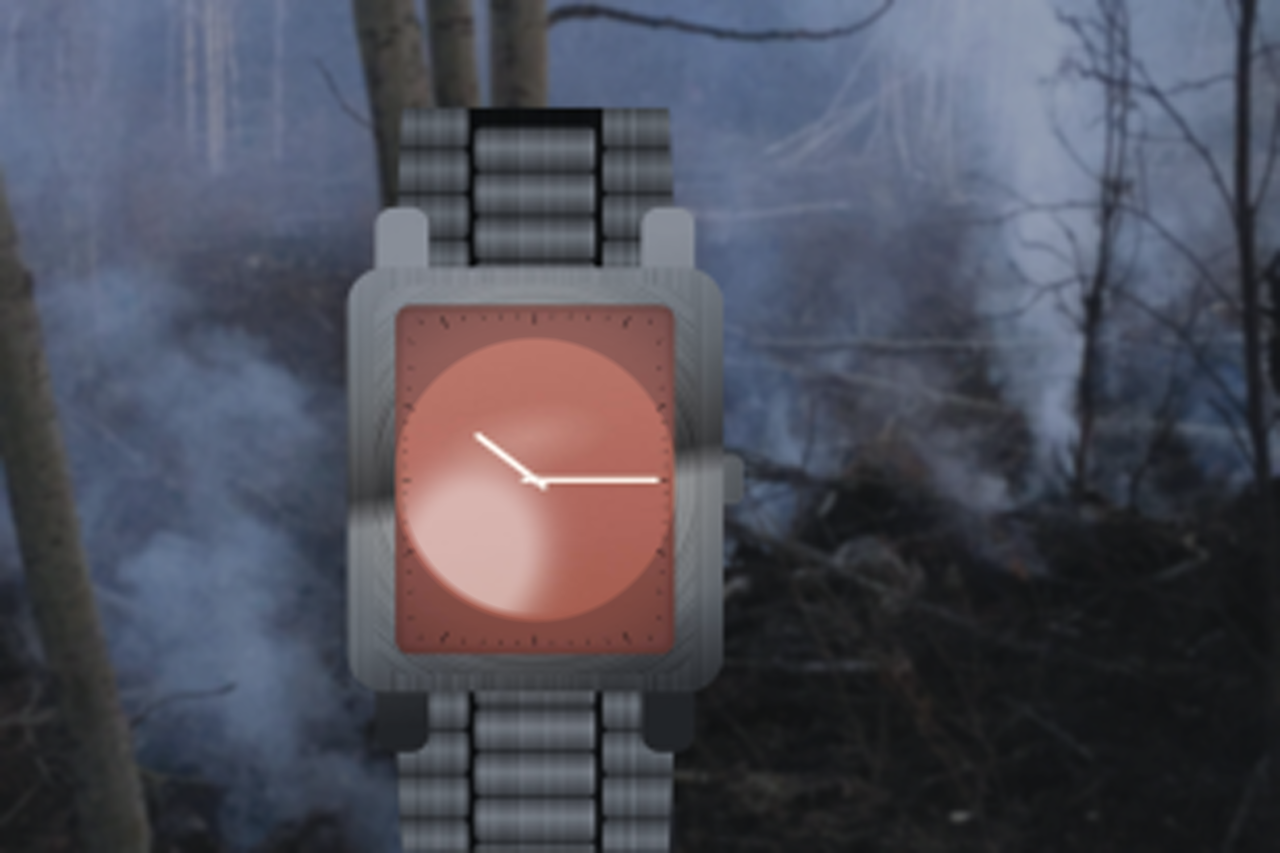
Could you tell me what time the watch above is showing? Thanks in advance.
10:15
